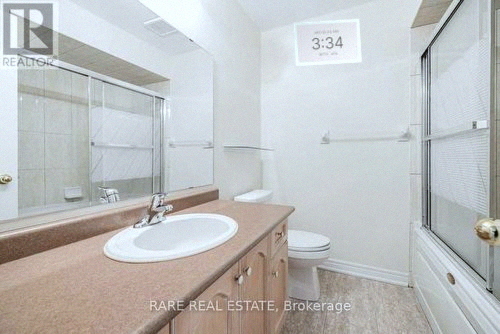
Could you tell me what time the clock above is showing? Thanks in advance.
3:34
